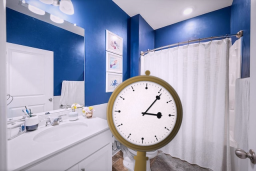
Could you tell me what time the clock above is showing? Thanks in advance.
3:06
